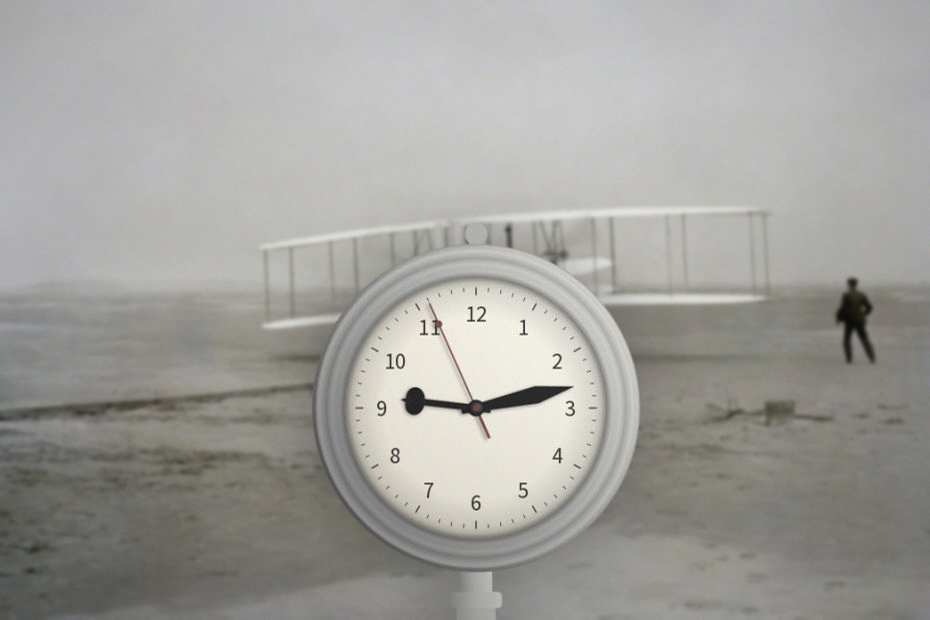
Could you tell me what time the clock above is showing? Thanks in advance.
9:12:56
